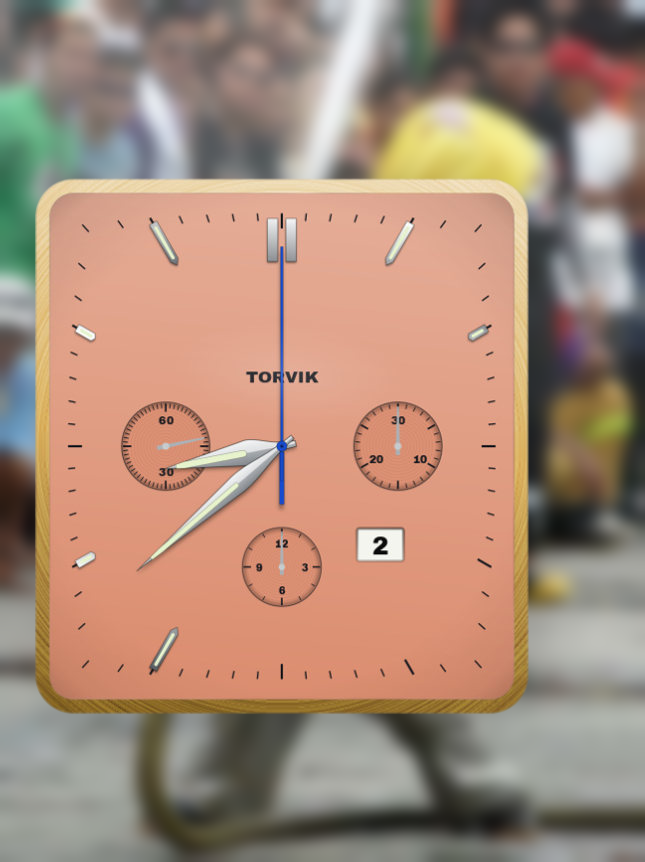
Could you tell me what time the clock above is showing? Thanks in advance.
8:38:13
